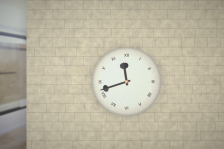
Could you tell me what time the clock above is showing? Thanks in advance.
11:42
